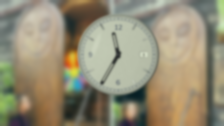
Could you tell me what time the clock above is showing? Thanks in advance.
11:35
